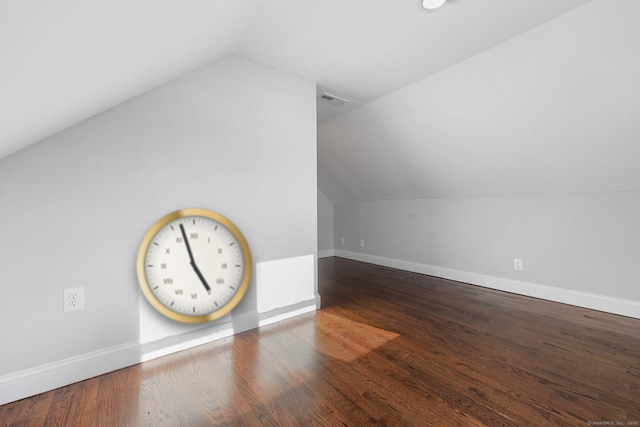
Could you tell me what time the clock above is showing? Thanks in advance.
4:57
